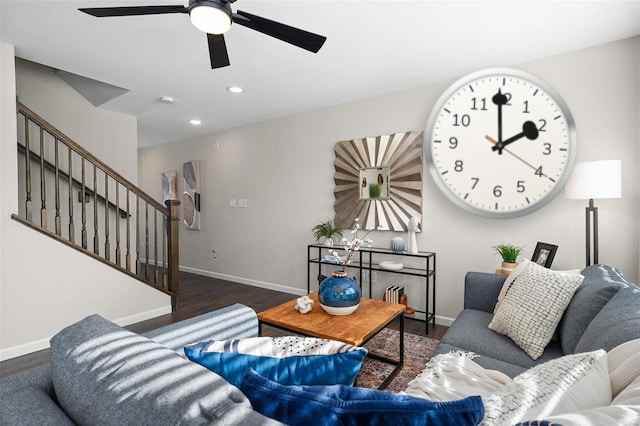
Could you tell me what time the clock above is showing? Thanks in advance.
1:59:20
